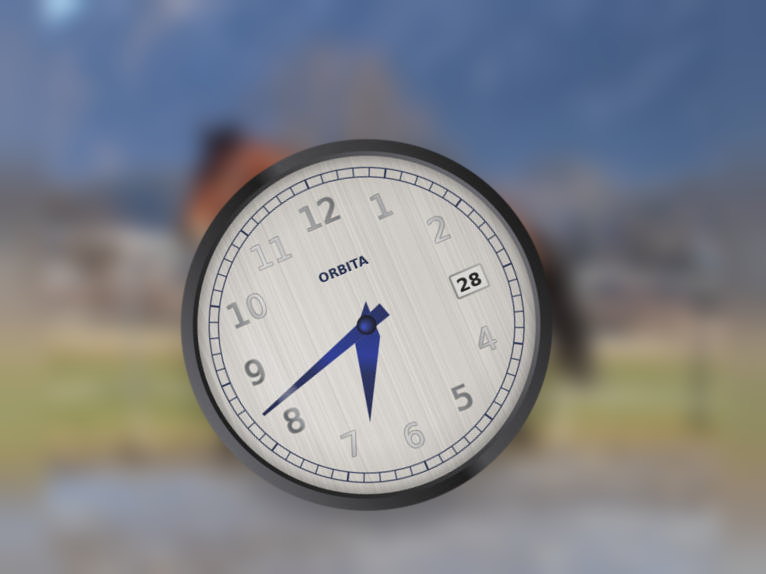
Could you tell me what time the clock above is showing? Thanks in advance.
6:42
